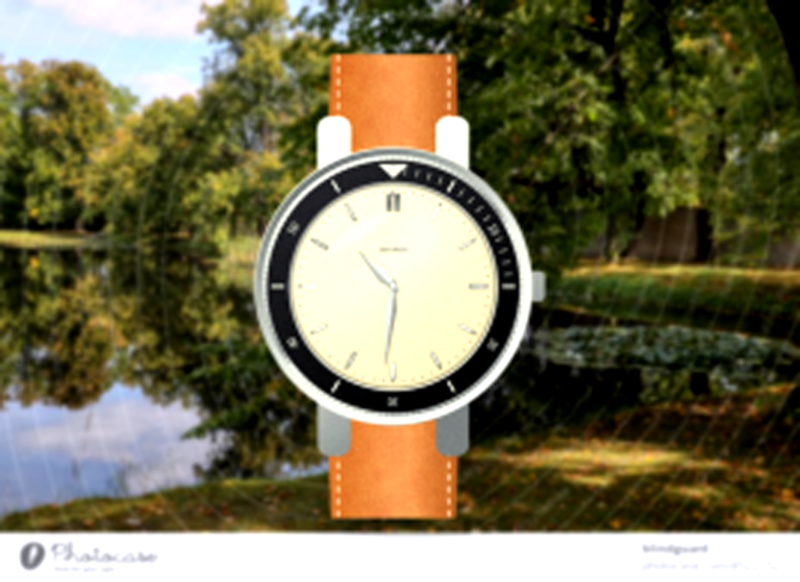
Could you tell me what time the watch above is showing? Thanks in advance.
10:31
